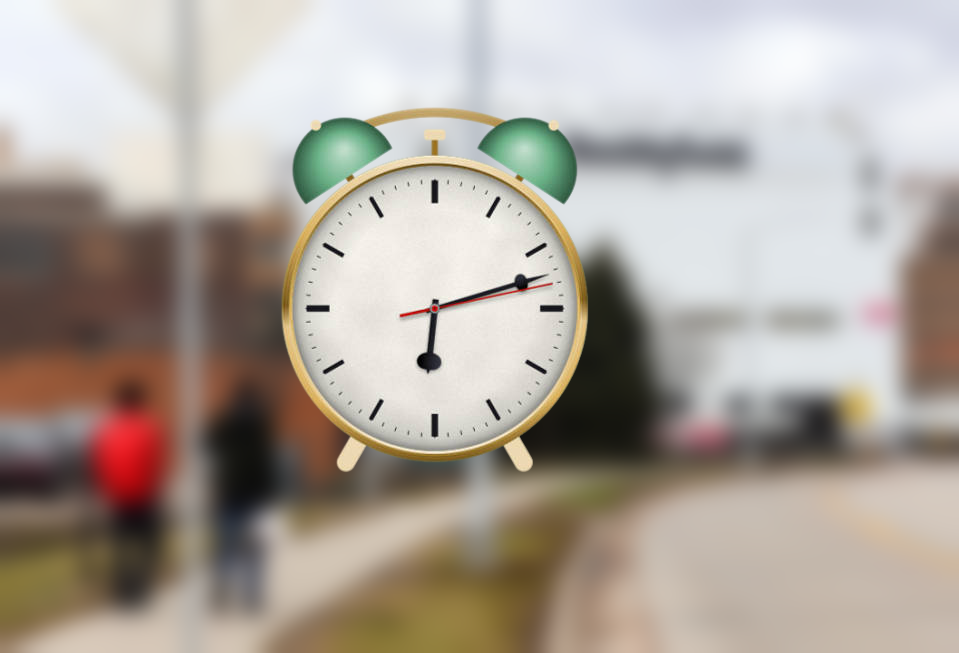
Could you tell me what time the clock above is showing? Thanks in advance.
6:12:13
